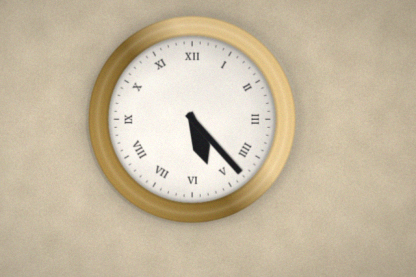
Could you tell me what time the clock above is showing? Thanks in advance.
5:23
